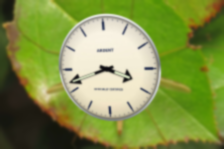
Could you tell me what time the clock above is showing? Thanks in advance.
3:42
